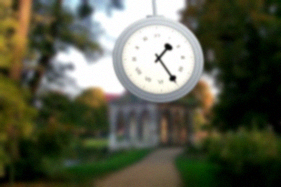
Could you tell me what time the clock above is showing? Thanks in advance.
1:25
